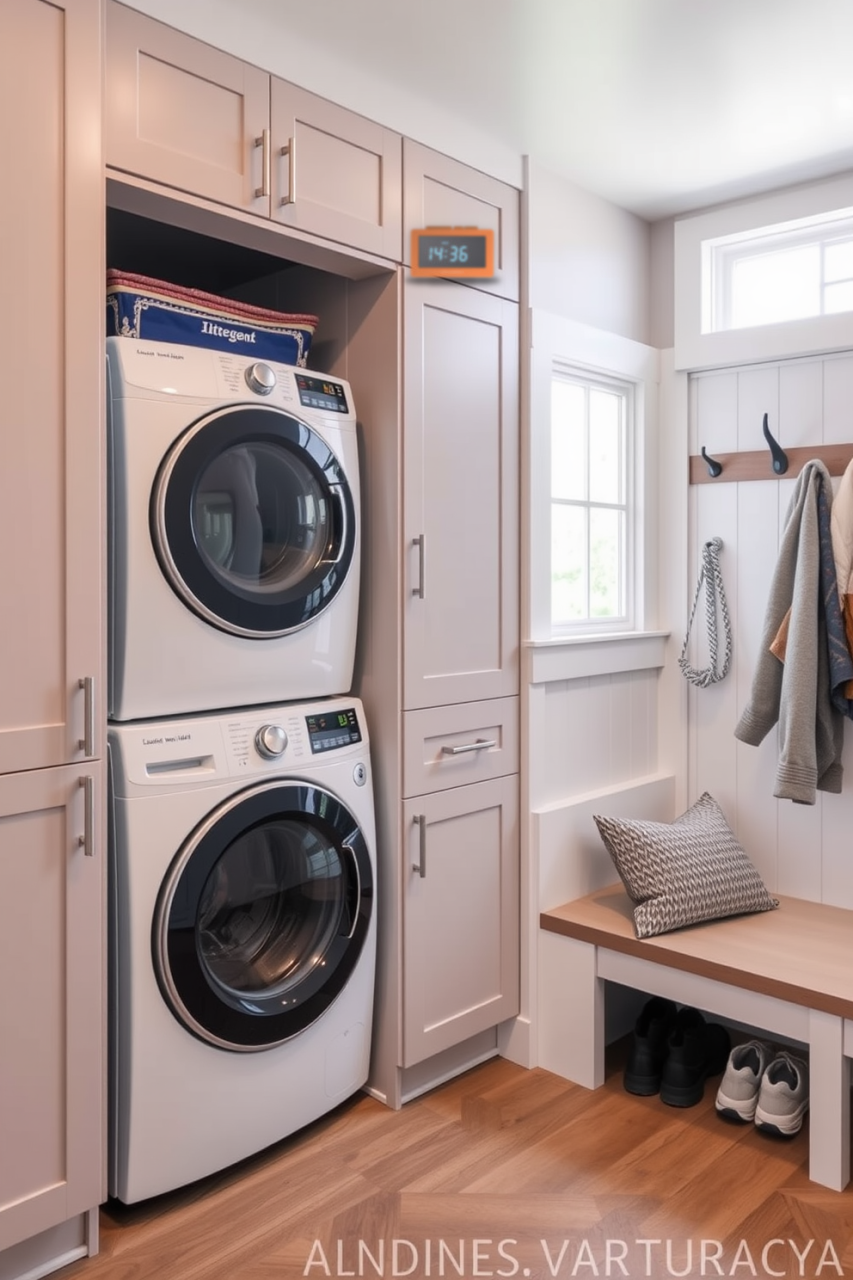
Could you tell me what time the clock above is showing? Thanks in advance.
14:36
